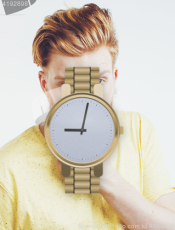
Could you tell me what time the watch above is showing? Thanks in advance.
9:02
